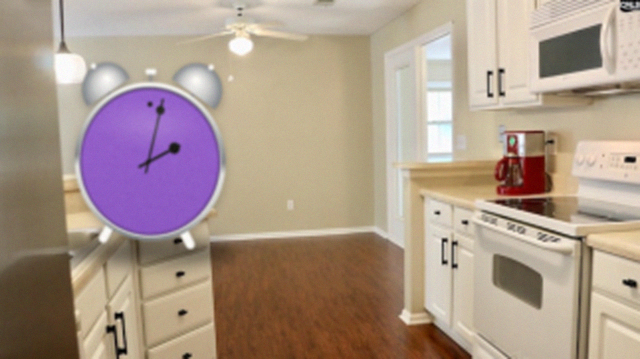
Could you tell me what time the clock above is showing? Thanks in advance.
2:02
